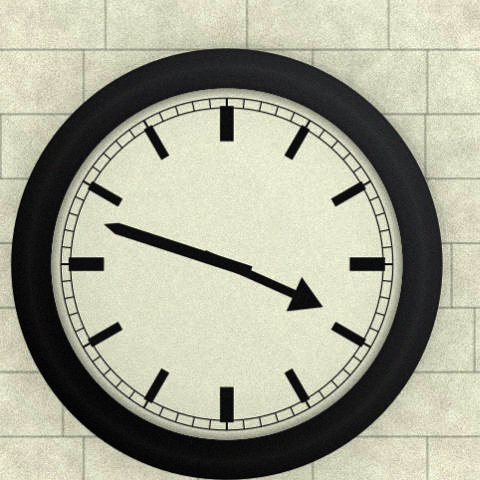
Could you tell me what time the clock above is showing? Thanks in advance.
3:48
